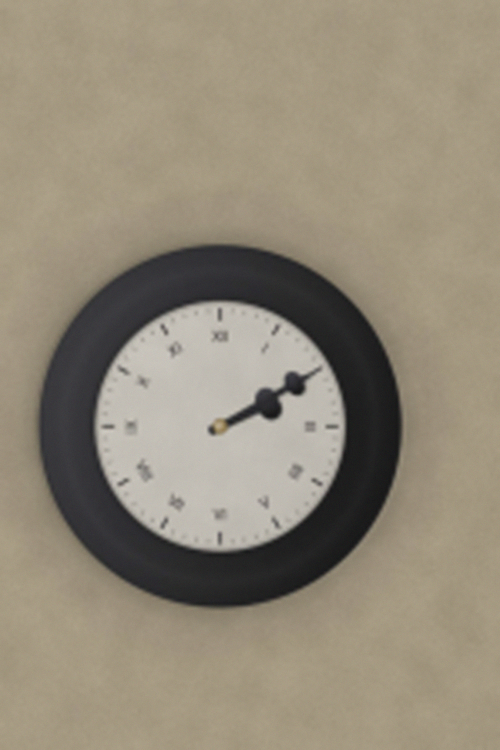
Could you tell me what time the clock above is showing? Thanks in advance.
2:10
